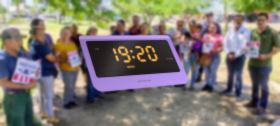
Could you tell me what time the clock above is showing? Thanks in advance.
19:20
